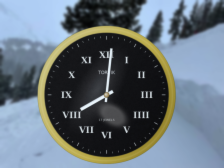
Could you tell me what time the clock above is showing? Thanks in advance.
8:01
